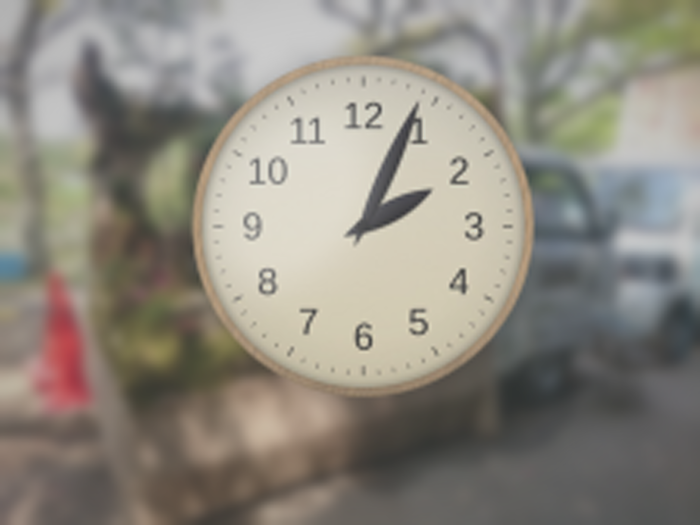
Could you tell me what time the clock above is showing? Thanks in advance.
2:04
